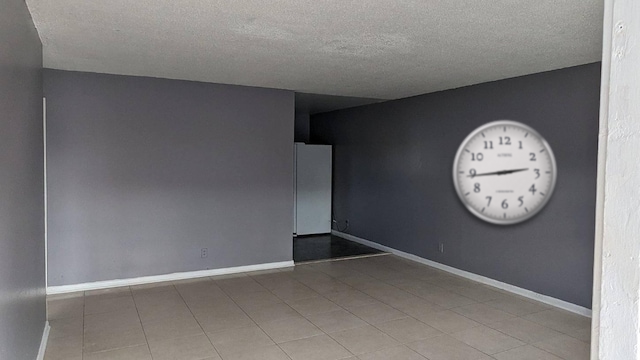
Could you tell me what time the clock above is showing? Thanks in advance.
2:44
